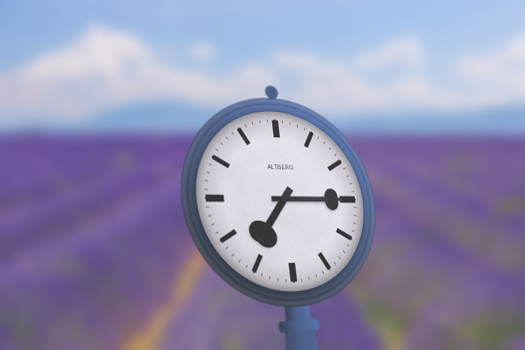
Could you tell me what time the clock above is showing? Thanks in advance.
7:15
